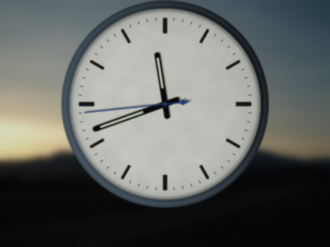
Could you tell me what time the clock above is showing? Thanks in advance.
11:41:44
